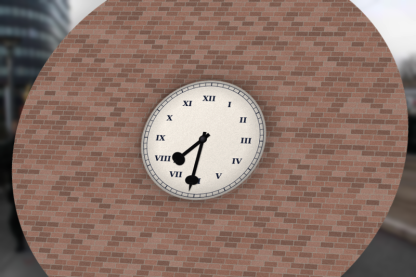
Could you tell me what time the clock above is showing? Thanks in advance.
7:31
